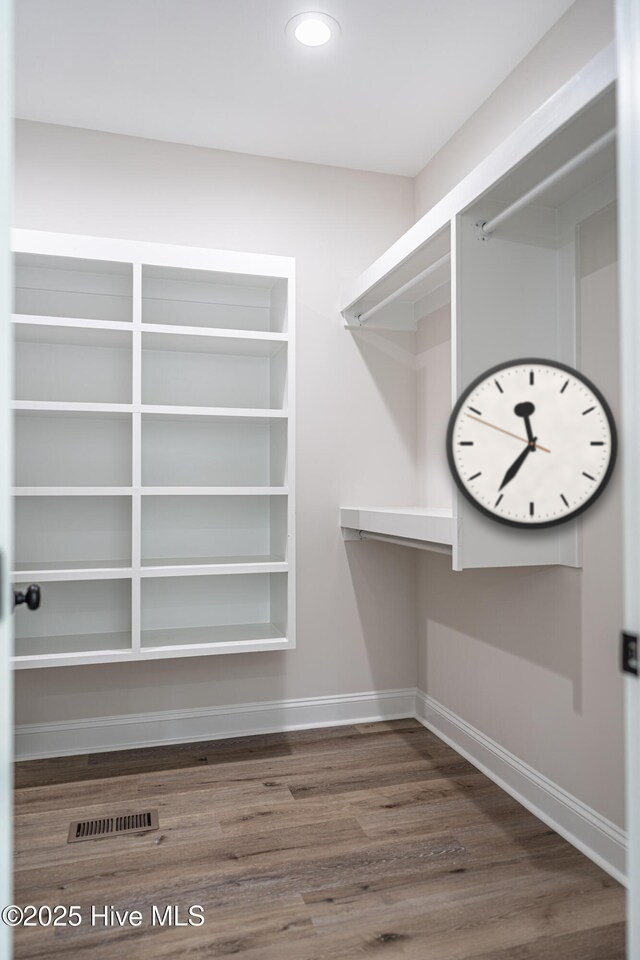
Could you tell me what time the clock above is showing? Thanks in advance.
11:35:49
